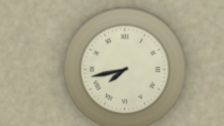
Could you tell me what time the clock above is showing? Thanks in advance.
7:43
